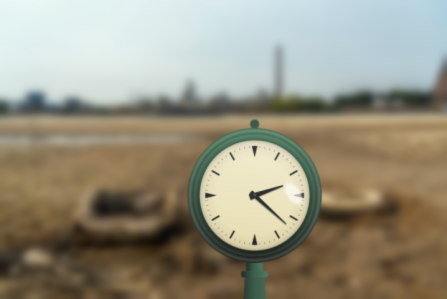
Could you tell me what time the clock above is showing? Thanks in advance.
2:22
